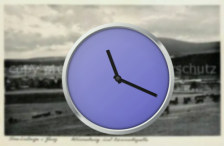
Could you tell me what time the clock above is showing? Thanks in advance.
11:19
